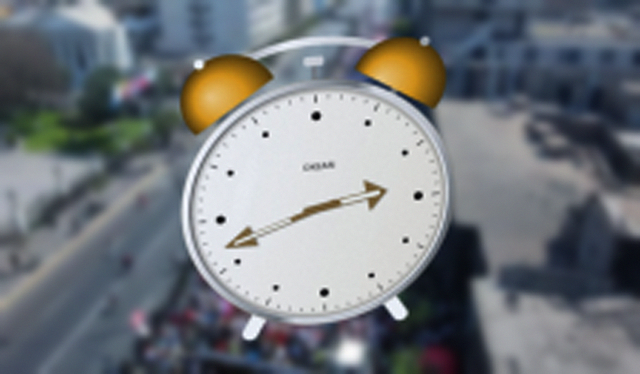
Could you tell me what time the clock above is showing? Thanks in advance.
2:42
